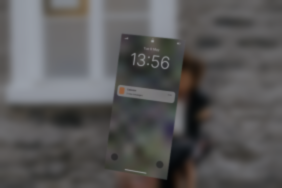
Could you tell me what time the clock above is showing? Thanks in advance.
13:56
